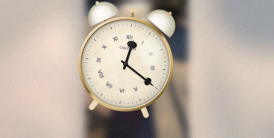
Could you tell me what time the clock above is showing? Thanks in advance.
12:20
